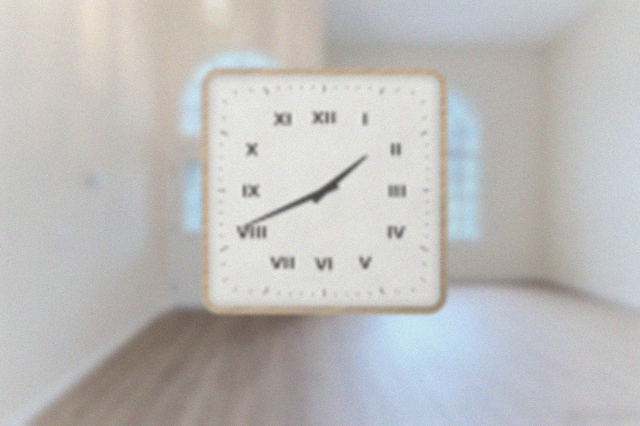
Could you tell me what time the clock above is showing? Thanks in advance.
1:41
